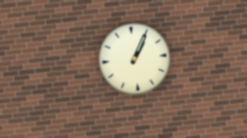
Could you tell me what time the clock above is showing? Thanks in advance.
1:05
